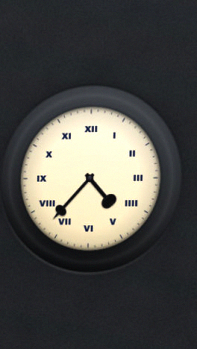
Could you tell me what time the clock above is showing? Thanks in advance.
4:37
